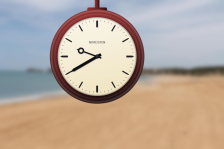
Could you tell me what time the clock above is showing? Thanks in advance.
9:40
